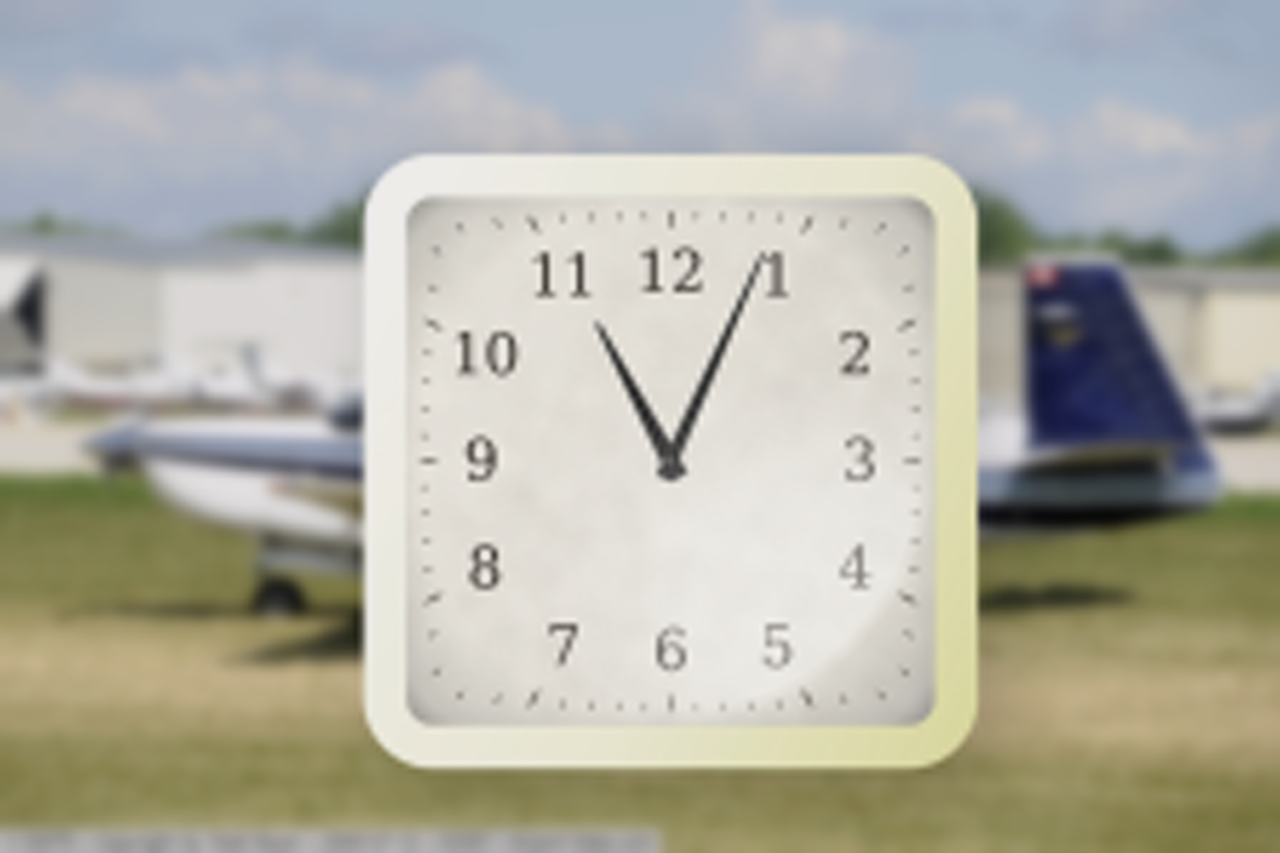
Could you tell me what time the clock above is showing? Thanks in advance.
11:04
